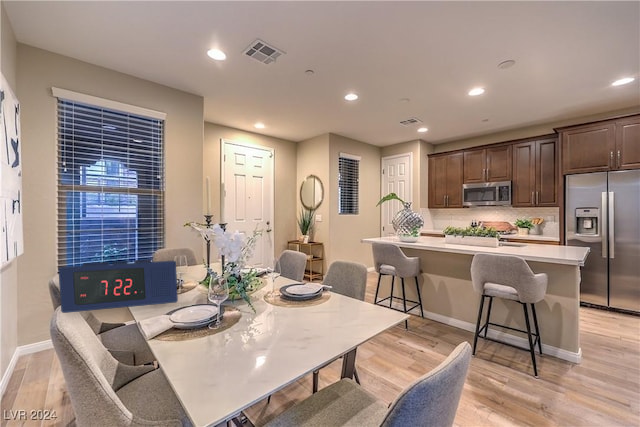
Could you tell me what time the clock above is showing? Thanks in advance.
7:22
